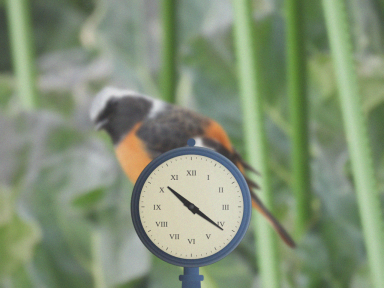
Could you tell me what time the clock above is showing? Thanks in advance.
10:21
